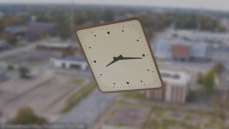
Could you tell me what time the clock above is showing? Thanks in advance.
8:16
